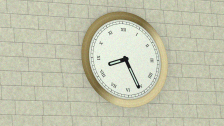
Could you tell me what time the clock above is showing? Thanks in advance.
8:26
